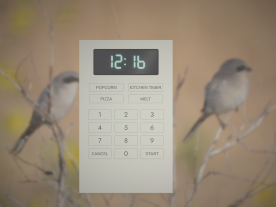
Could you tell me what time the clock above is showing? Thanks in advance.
12:16
